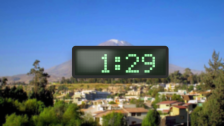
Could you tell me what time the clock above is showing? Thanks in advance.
1:29
